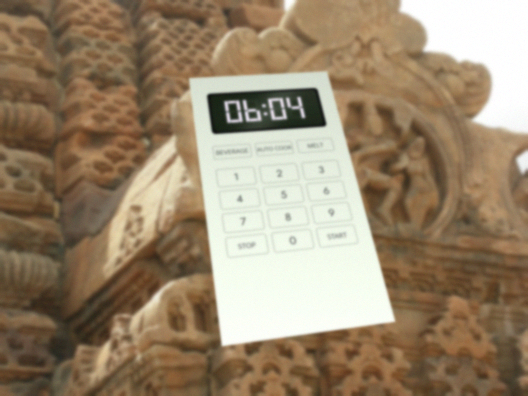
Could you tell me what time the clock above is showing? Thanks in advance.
6:04
